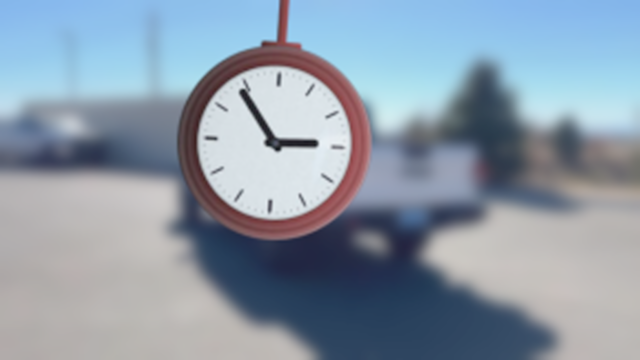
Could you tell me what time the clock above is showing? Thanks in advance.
2:54
